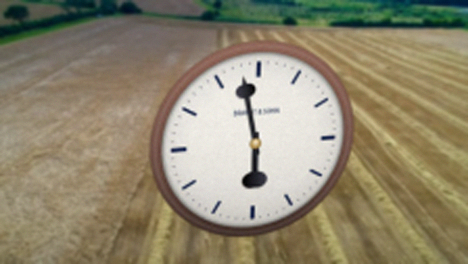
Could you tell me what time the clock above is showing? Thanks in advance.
5:58
